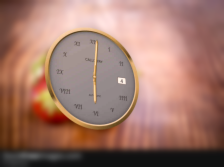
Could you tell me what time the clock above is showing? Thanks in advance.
6:01
